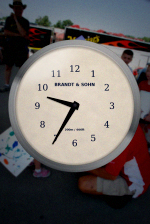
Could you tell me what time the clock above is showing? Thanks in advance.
9:35
